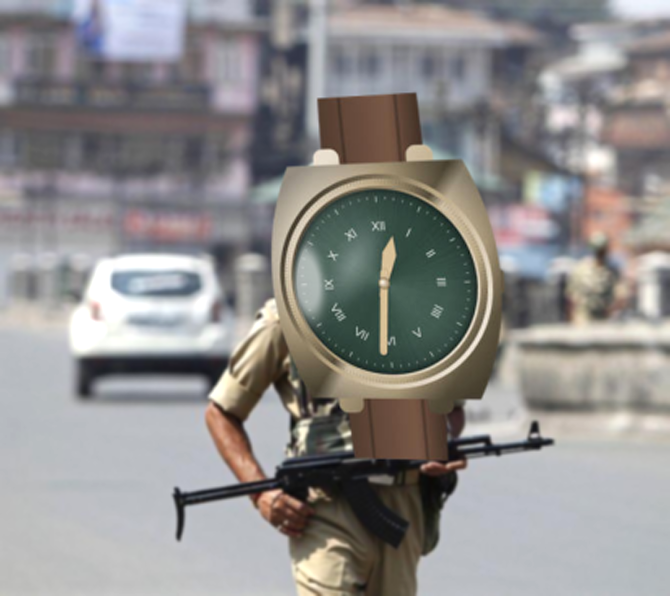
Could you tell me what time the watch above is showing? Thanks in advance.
12:31
